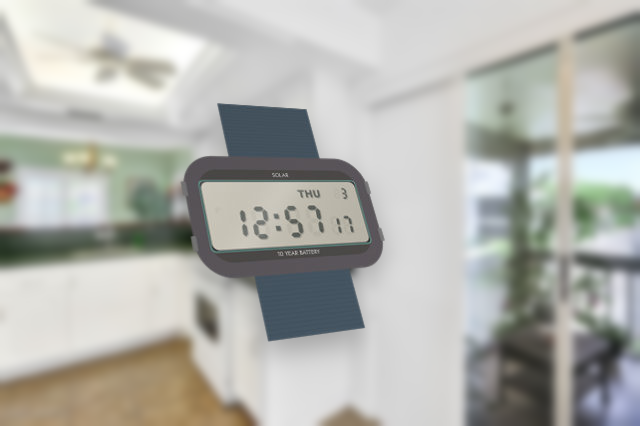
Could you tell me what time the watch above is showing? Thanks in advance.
12:57:17
